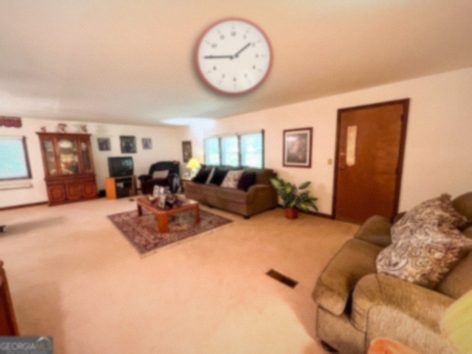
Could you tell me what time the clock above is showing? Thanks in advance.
1:45
